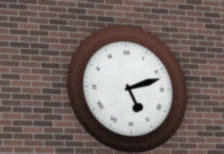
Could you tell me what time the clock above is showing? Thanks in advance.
5:12
